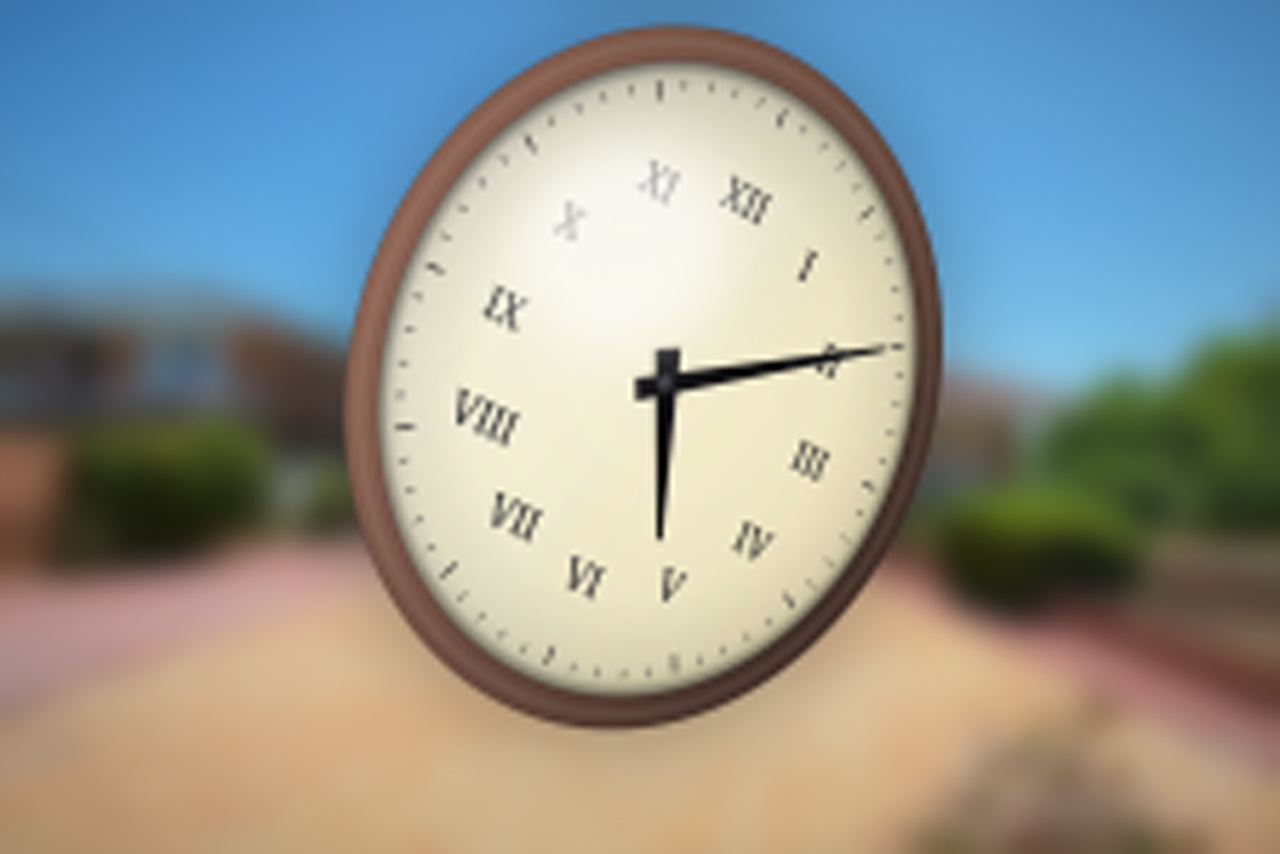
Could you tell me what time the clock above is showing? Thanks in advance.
5:10
